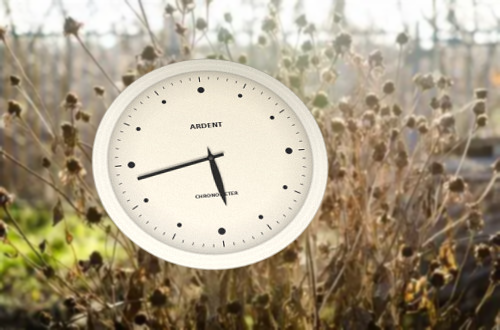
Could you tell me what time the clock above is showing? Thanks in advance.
5:43
